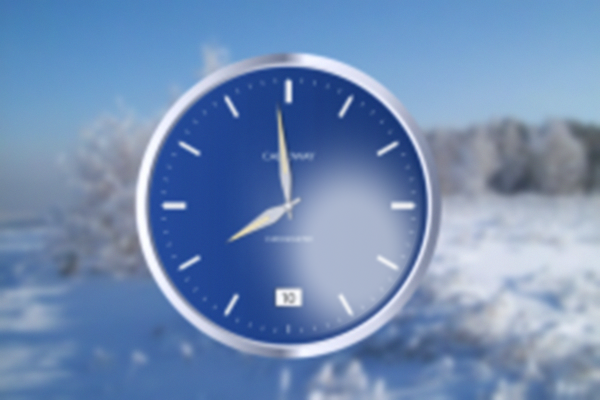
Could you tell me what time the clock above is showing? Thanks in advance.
7:59
